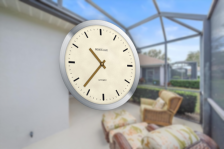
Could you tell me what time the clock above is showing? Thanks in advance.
10:37
